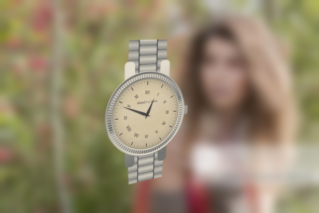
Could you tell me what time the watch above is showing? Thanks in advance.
12:49
